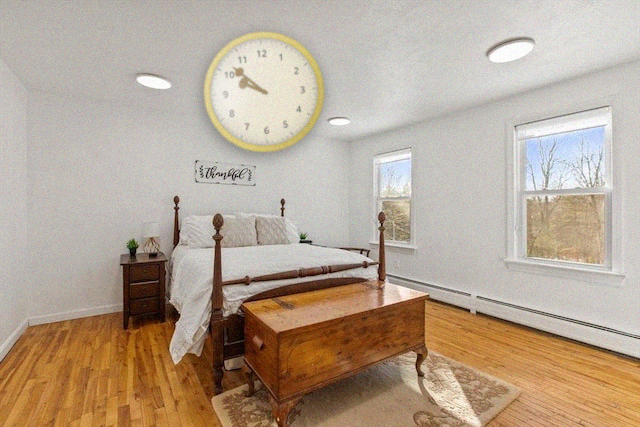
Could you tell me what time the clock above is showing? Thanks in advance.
9:52
